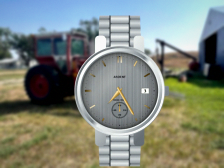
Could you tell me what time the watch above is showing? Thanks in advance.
7:25
